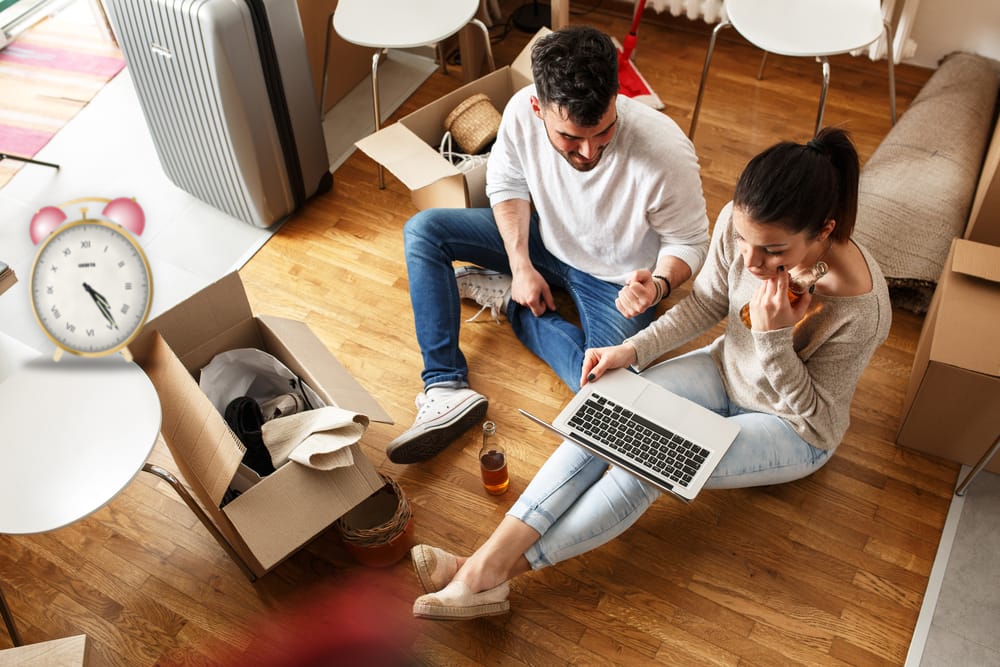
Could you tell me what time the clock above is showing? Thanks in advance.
4:24
